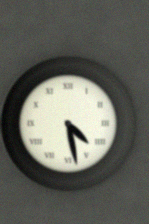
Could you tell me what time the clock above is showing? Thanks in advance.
4:28
